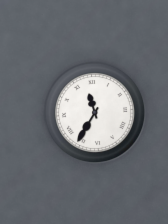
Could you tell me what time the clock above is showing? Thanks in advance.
11:36
